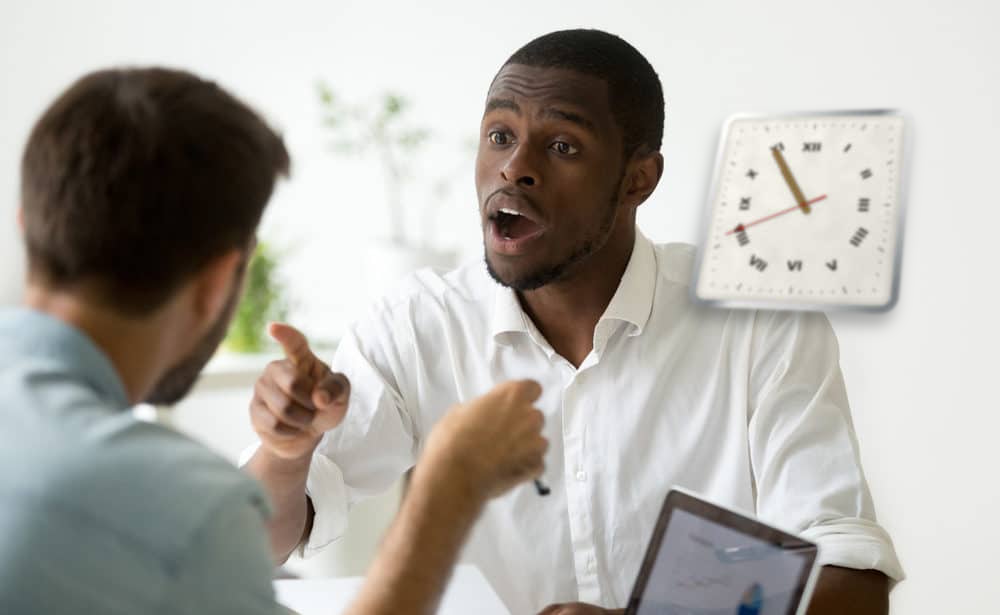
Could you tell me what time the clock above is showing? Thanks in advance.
10:54:41
